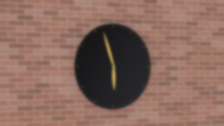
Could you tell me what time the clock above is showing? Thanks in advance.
5:57
